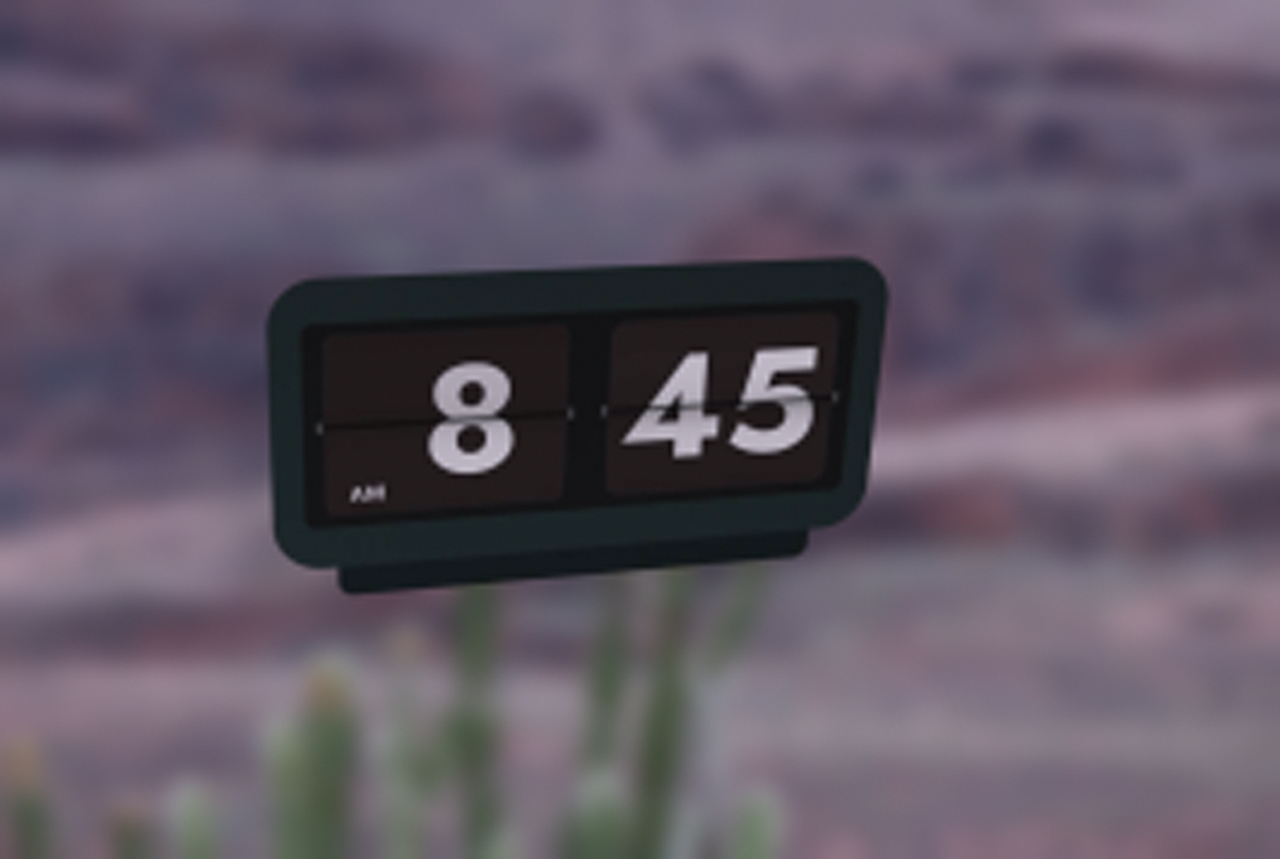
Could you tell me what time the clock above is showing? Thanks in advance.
8:45
